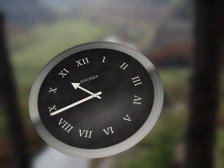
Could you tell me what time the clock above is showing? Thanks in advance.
10:44
